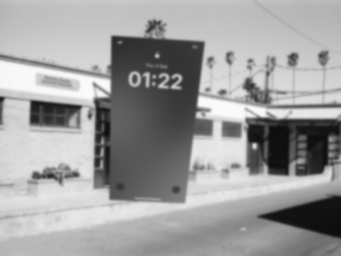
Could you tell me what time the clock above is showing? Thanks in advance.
1:22
